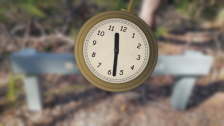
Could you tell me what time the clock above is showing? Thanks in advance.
11:28
